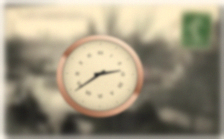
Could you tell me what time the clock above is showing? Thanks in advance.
2:39
